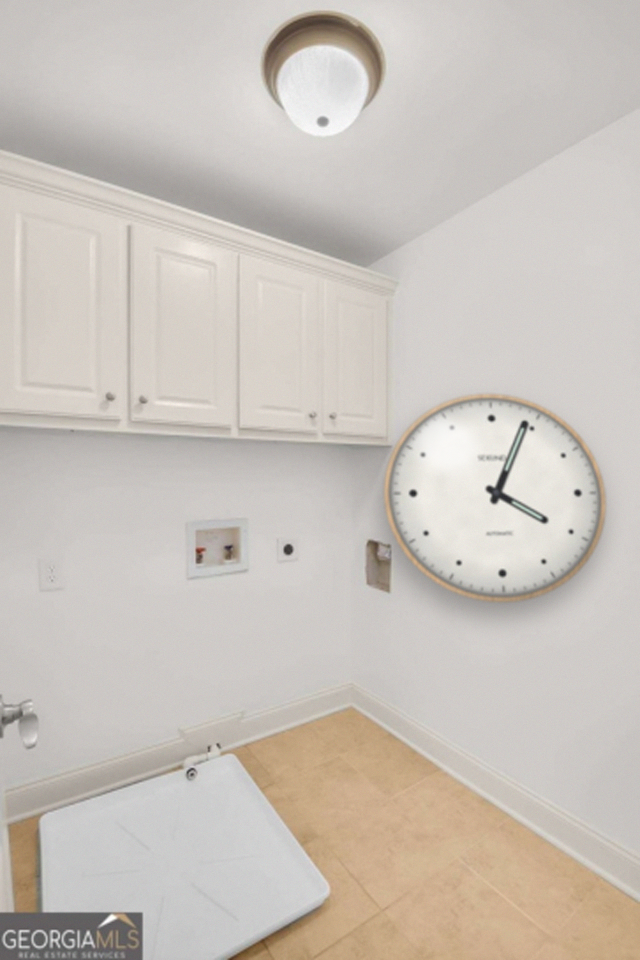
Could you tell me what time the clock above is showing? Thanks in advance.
4:04
